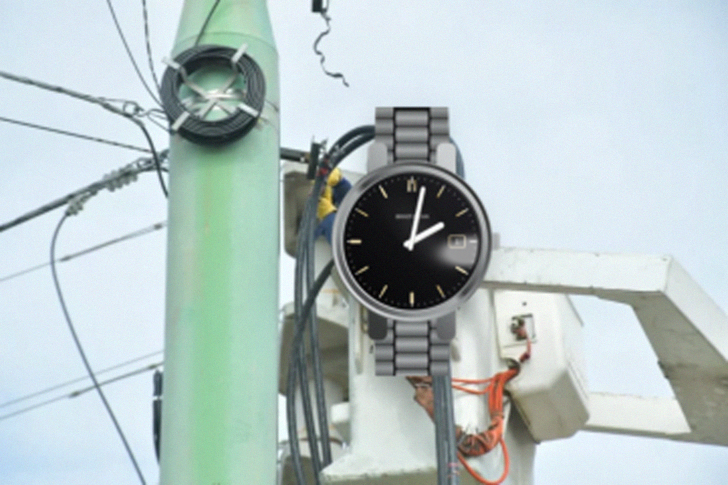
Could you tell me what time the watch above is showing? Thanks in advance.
2:02
